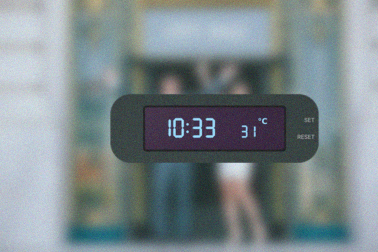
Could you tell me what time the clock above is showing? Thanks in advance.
10:33
